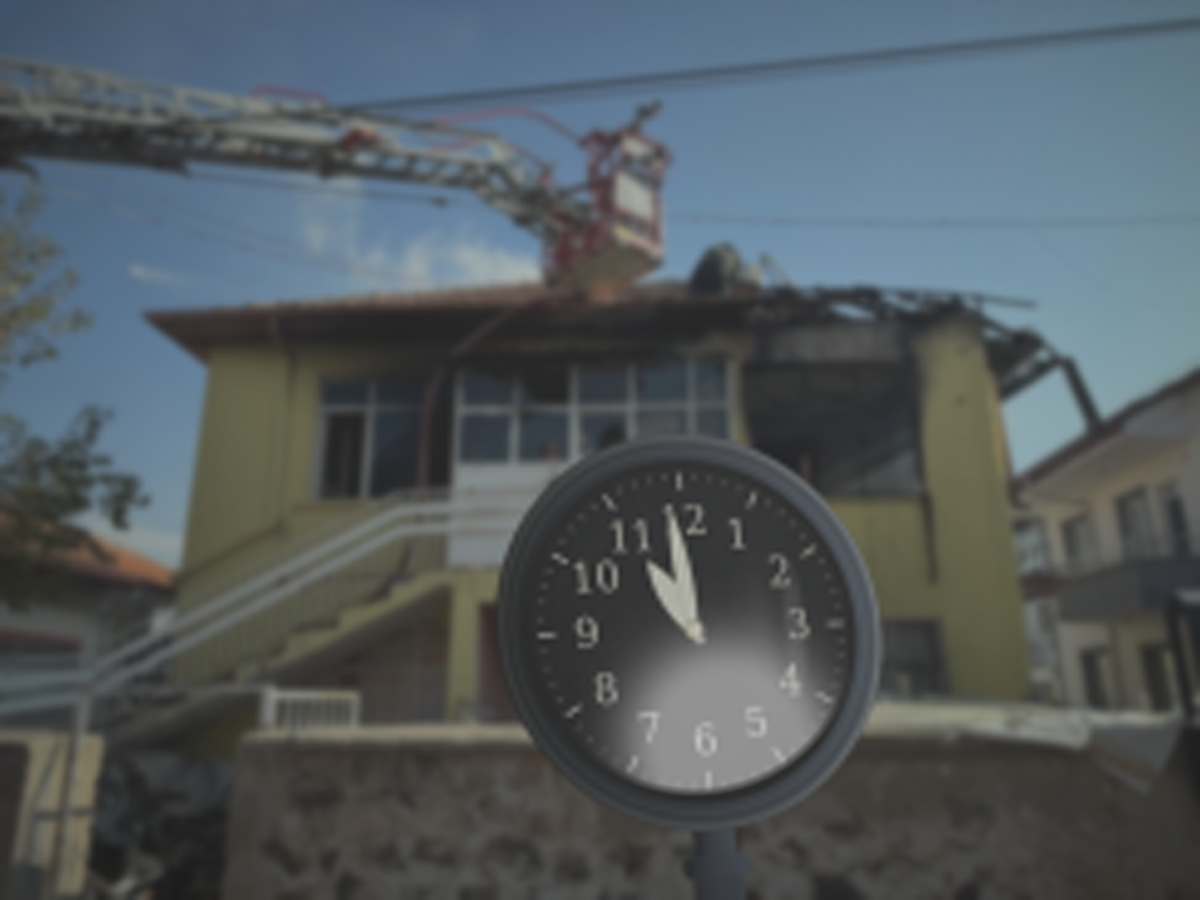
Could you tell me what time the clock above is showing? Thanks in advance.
10:59
